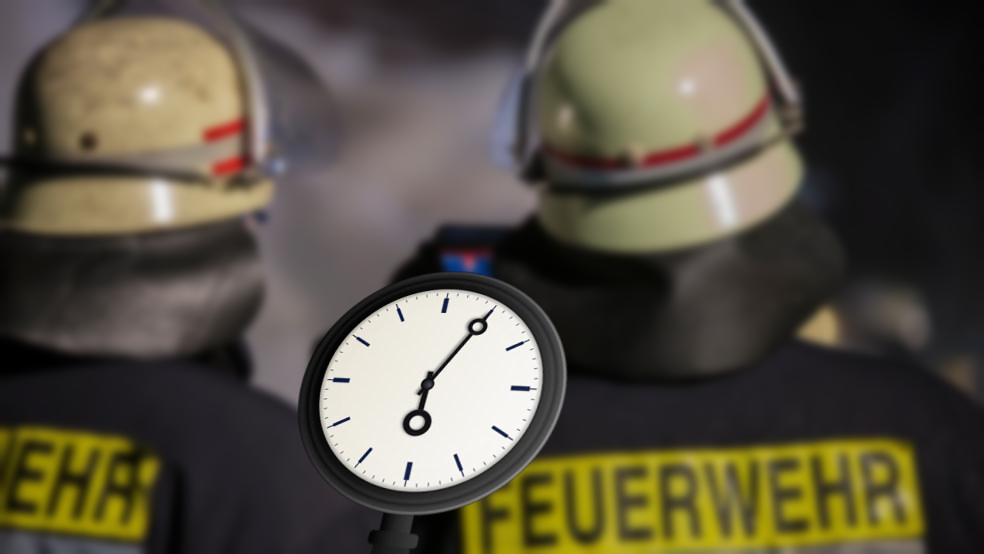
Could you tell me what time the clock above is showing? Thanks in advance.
6:05
